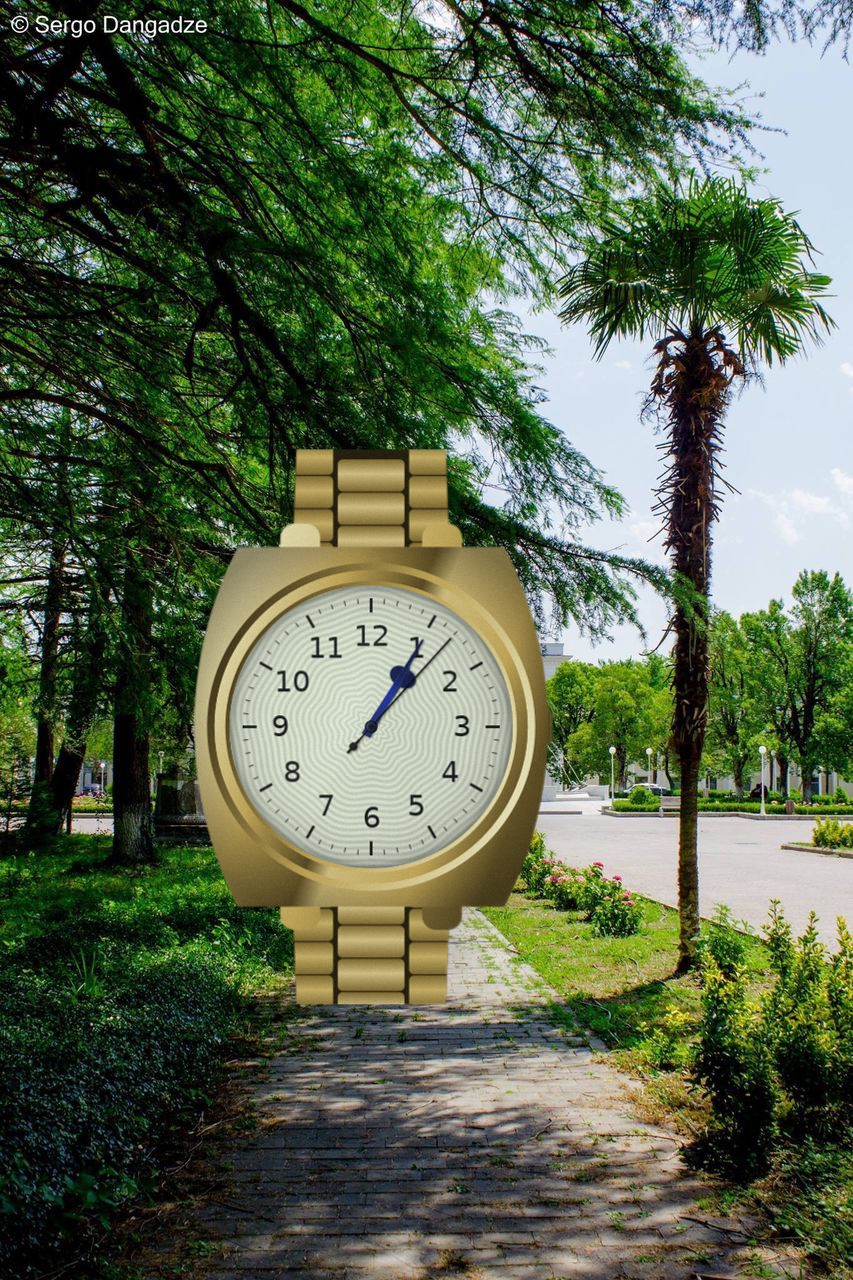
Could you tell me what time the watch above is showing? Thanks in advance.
1:05:07
